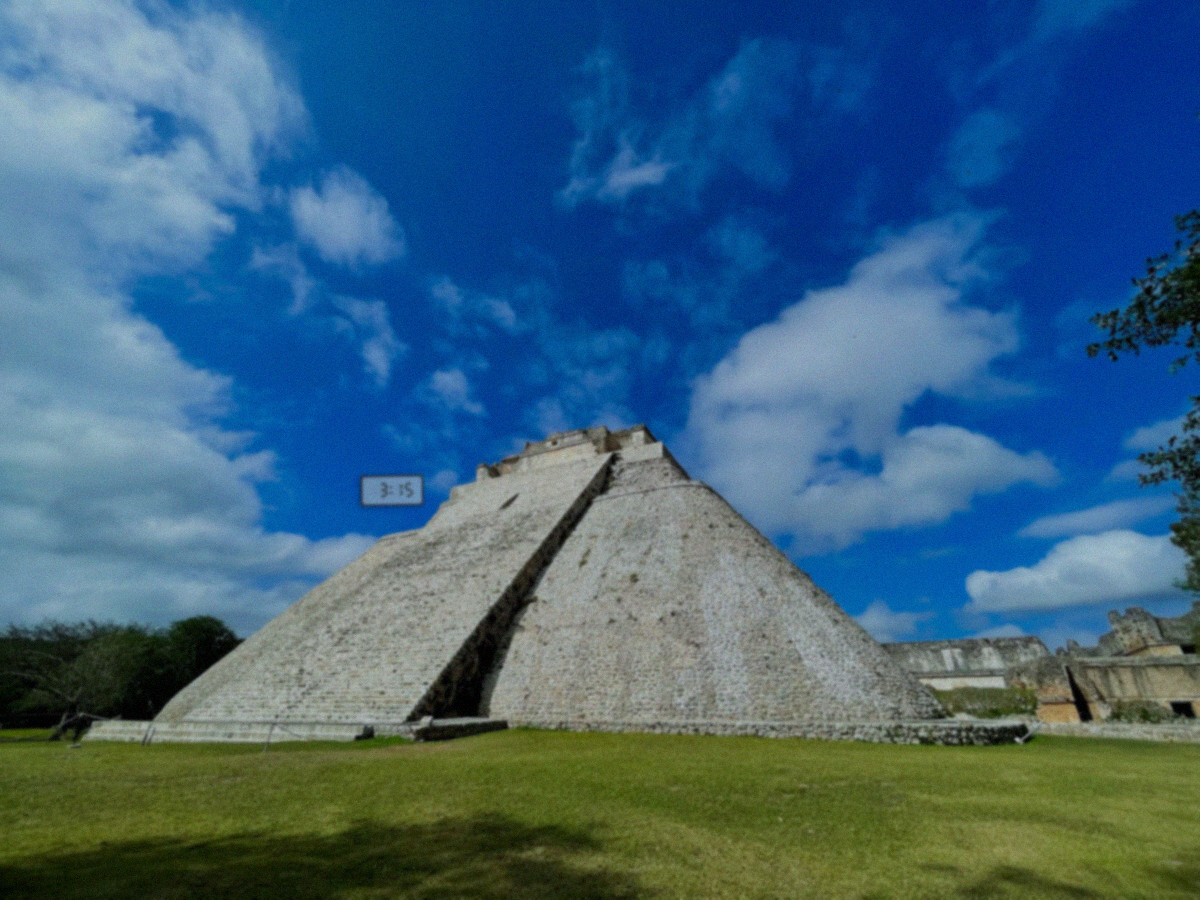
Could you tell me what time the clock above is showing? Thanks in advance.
3:15
